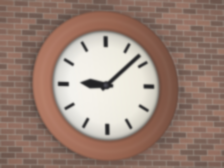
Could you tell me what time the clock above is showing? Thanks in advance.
9:08
